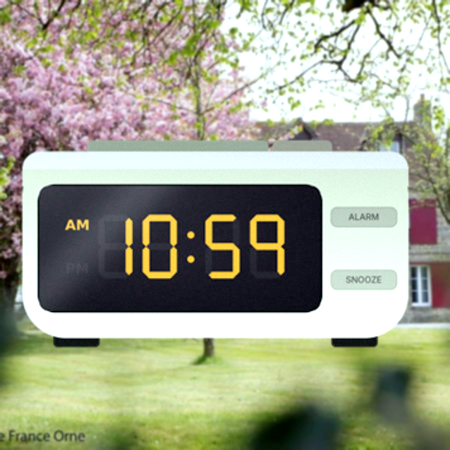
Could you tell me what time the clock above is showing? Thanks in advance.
10:59
